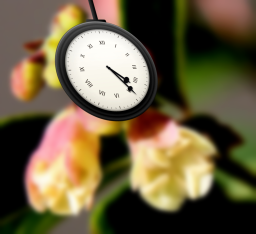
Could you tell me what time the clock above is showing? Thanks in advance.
4:24
